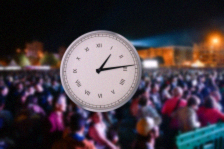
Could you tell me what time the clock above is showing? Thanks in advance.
1:14
